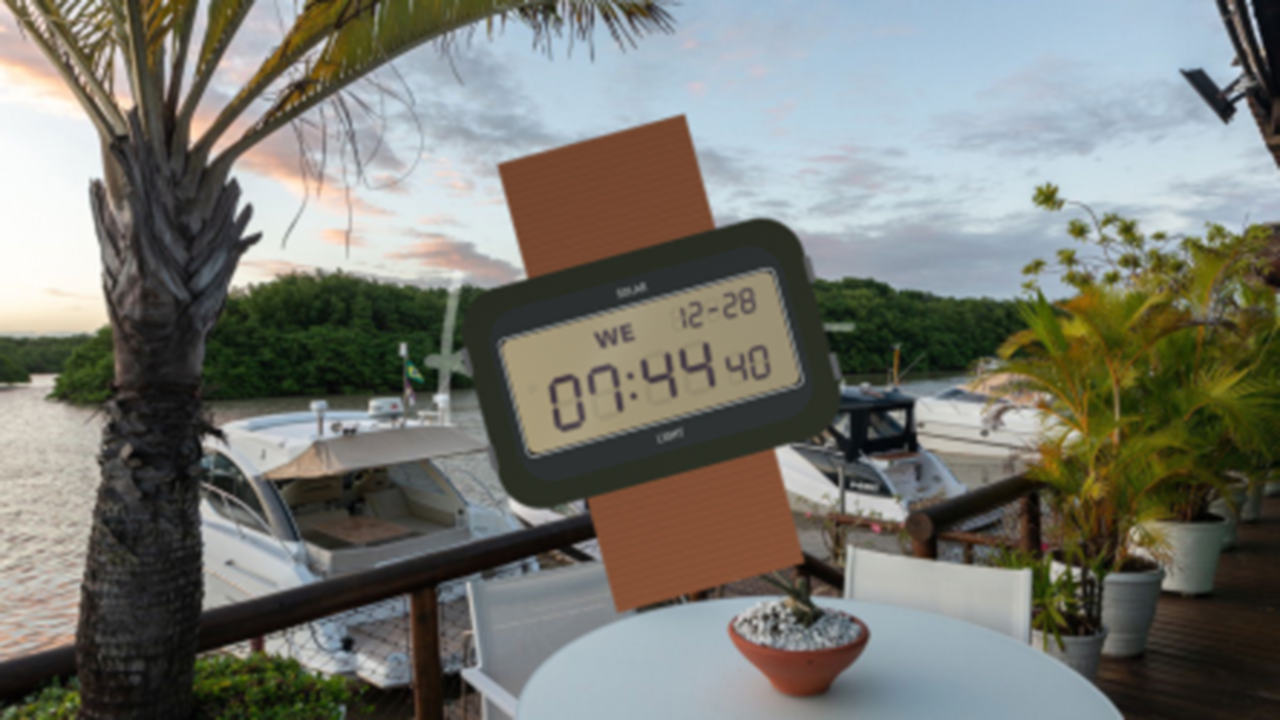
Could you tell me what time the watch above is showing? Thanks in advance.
7:44:40
